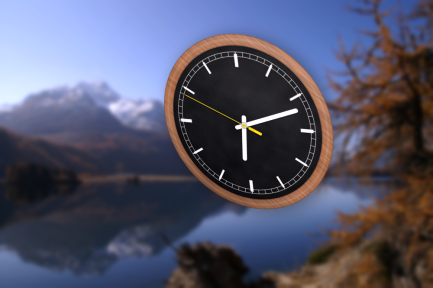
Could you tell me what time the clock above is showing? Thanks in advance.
6:11:49
